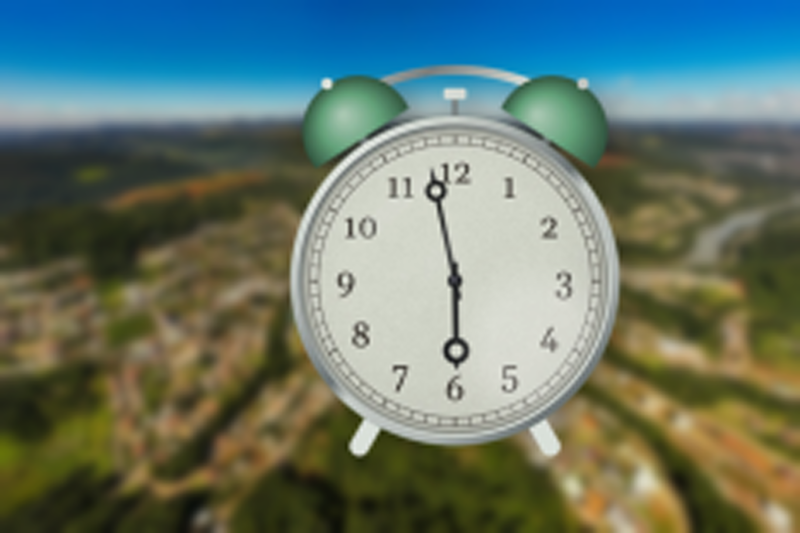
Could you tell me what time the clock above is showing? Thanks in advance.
5:58
